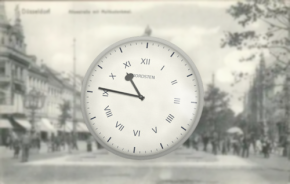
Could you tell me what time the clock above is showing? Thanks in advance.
10:46
